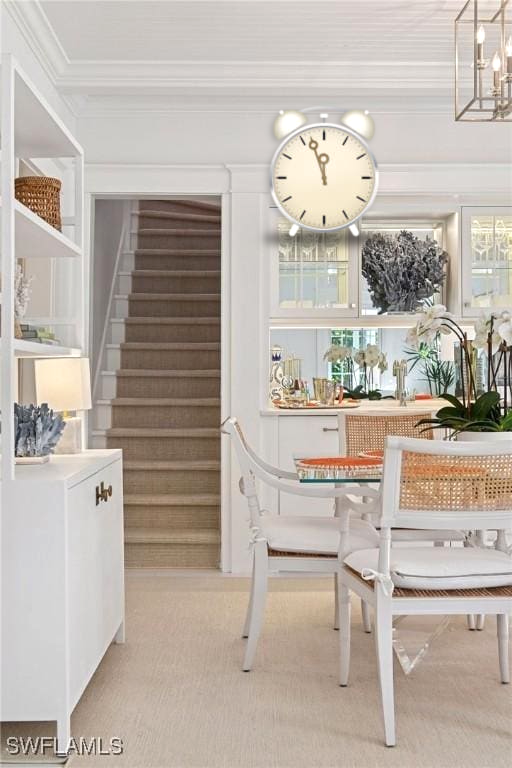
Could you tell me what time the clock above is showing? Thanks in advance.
11:57
